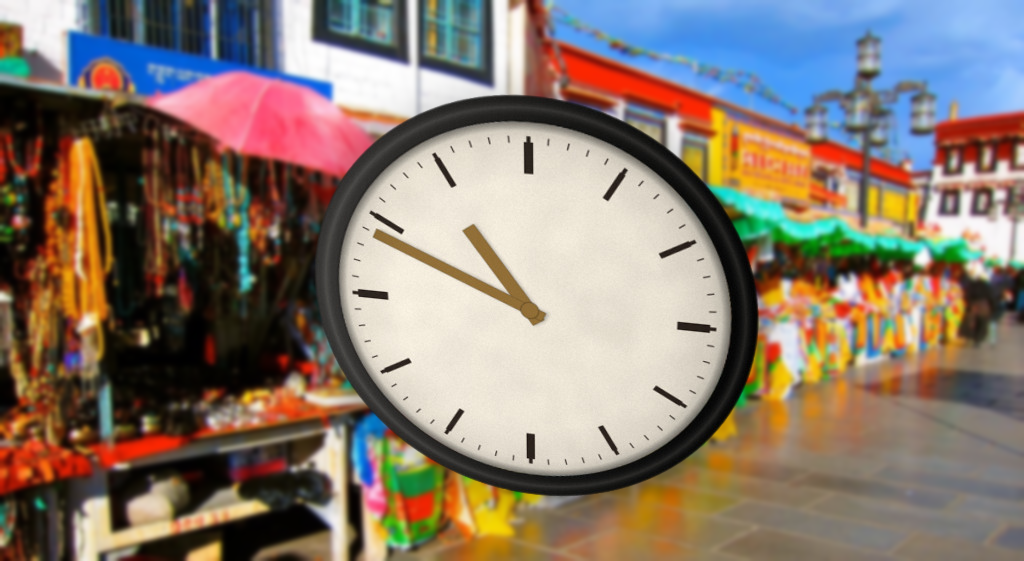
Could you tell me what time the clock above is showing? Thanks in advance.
10:49
